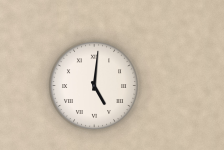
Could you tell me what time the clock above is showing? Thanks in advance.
5:01
